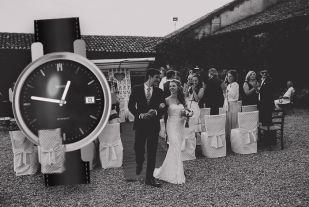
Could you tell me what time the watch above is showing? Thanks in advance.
12:47
